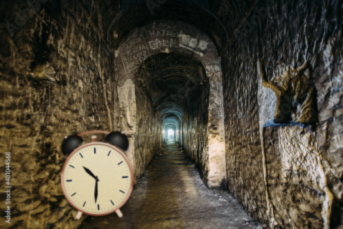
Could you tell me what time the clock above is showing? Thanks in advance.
10:31
